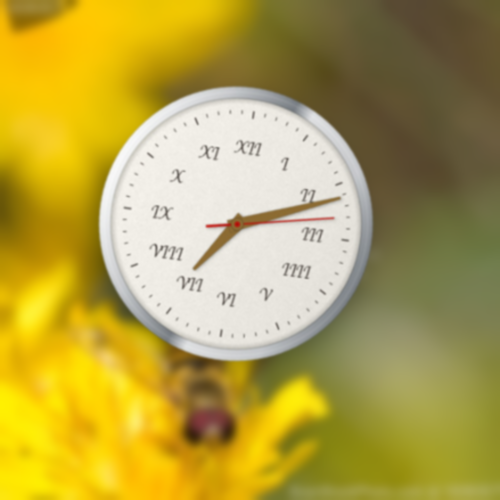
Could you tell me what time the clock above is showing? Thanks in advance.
7:11:13
